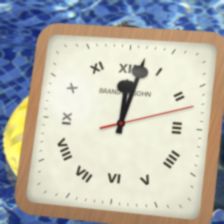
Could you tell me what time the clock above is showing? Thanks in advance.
12:02:12
